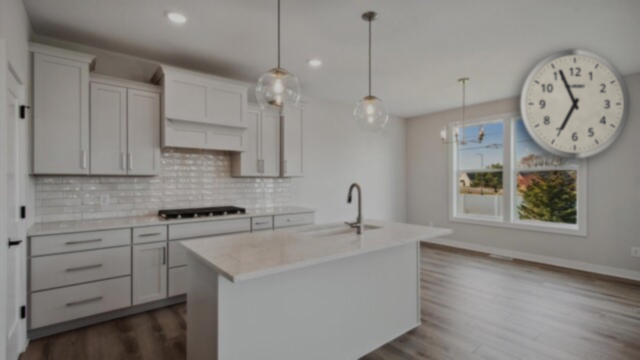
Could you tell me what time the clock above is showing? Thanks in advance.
6:56
